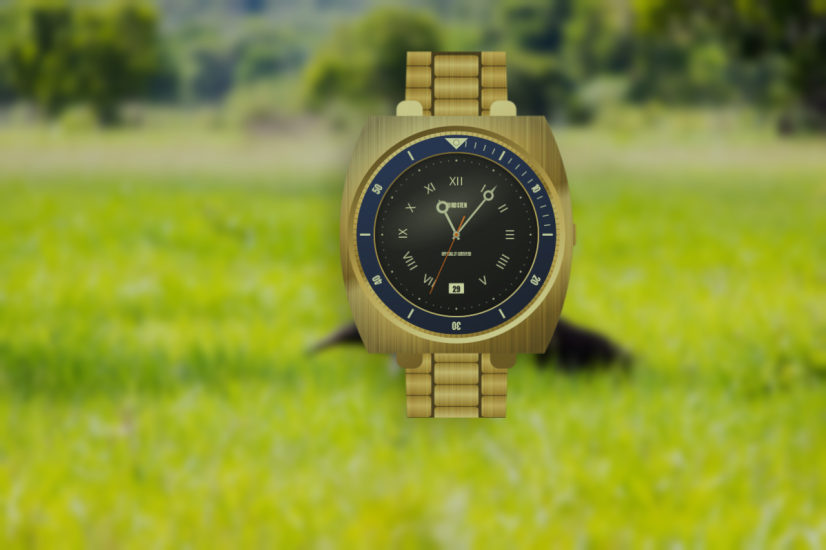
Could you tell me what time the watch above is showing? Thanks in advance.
11:06:34
